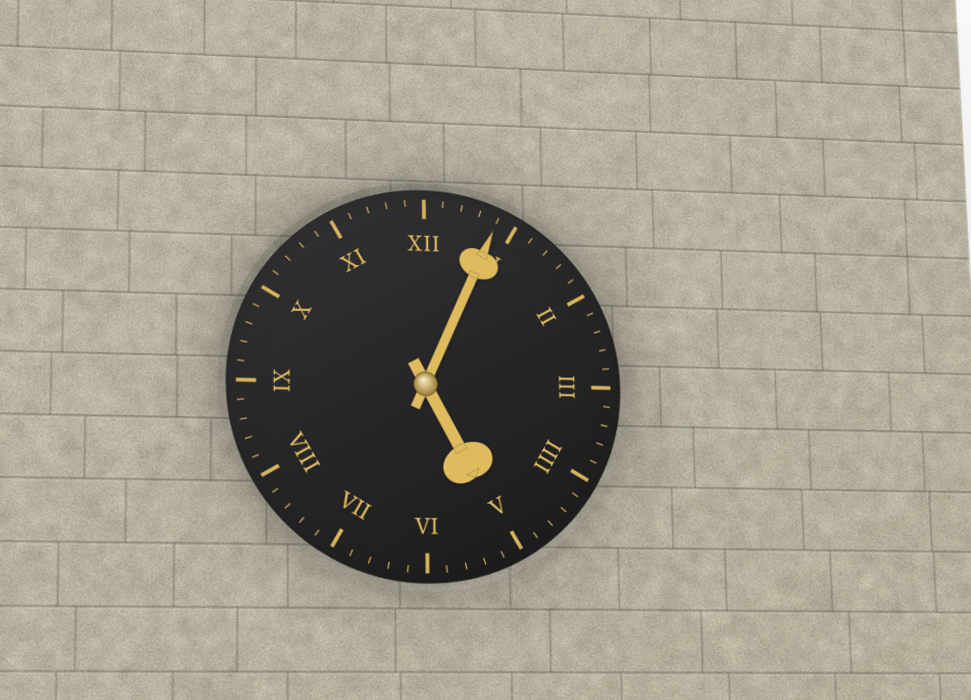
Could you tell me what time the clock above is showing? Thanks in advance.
5:04
